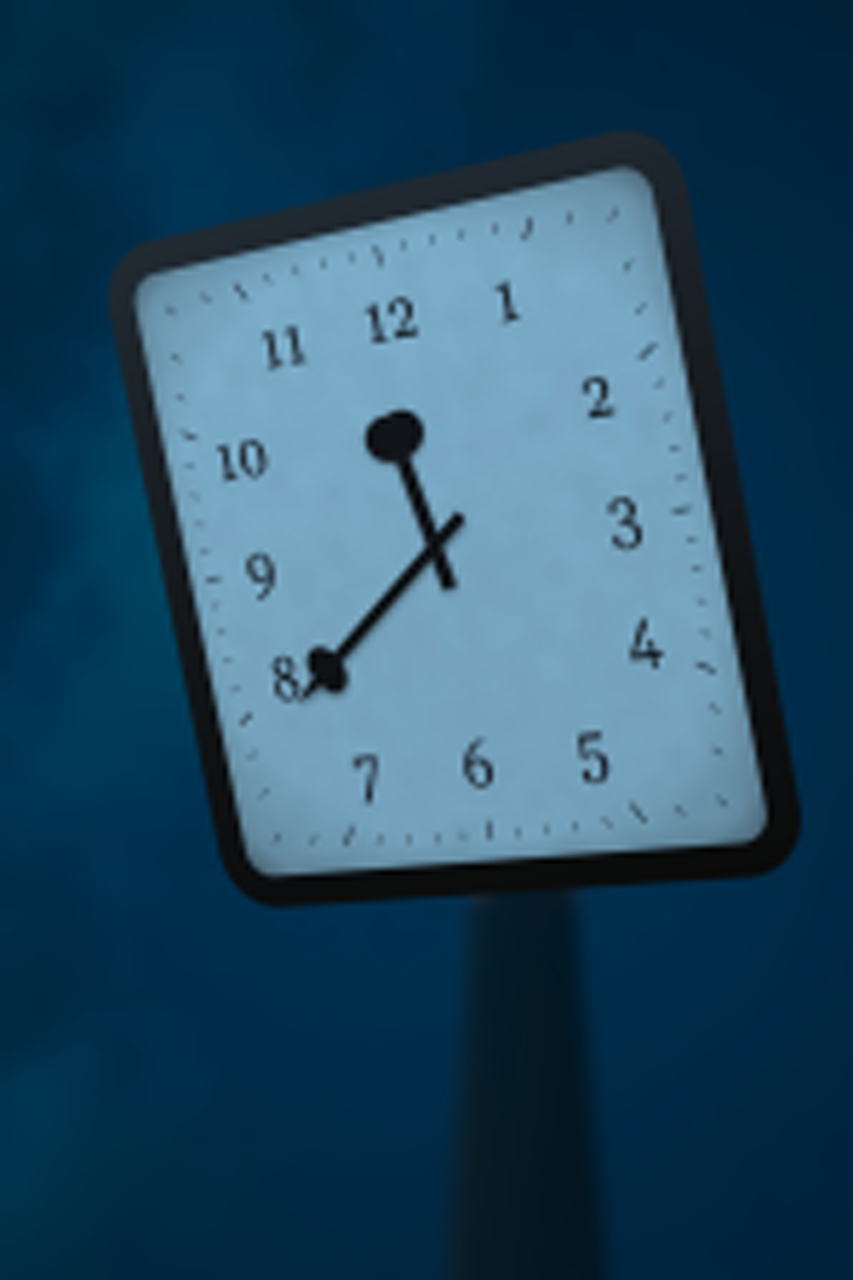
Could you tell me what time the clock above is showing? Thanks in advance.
11:39
